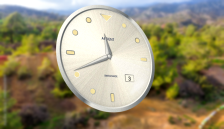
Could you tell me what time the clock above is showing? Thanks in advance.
11:41
